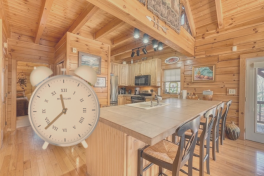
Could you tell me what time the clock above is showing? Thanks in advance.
11:38
